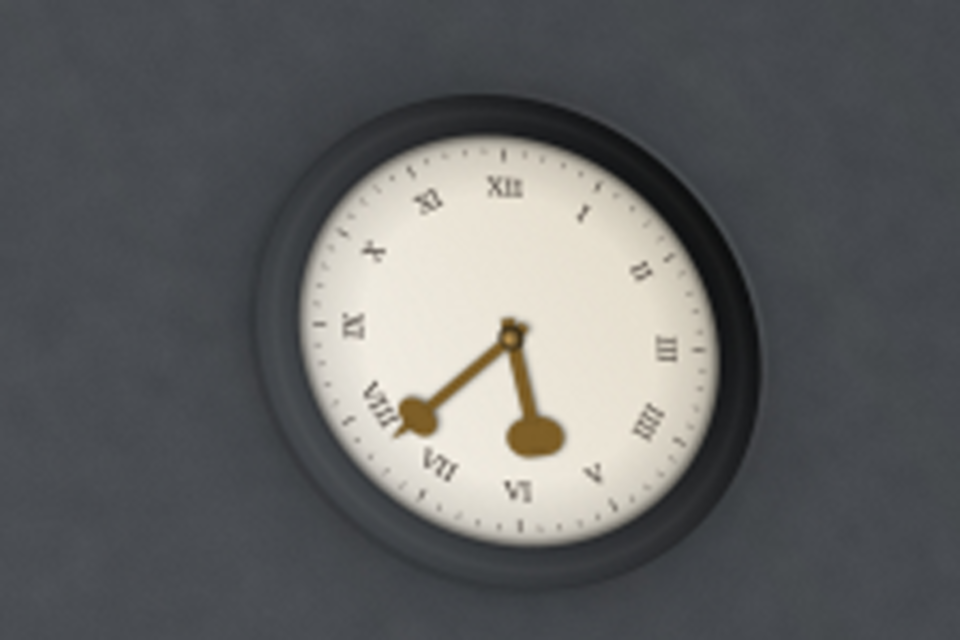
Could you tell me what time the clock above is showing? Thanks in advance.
5:38
